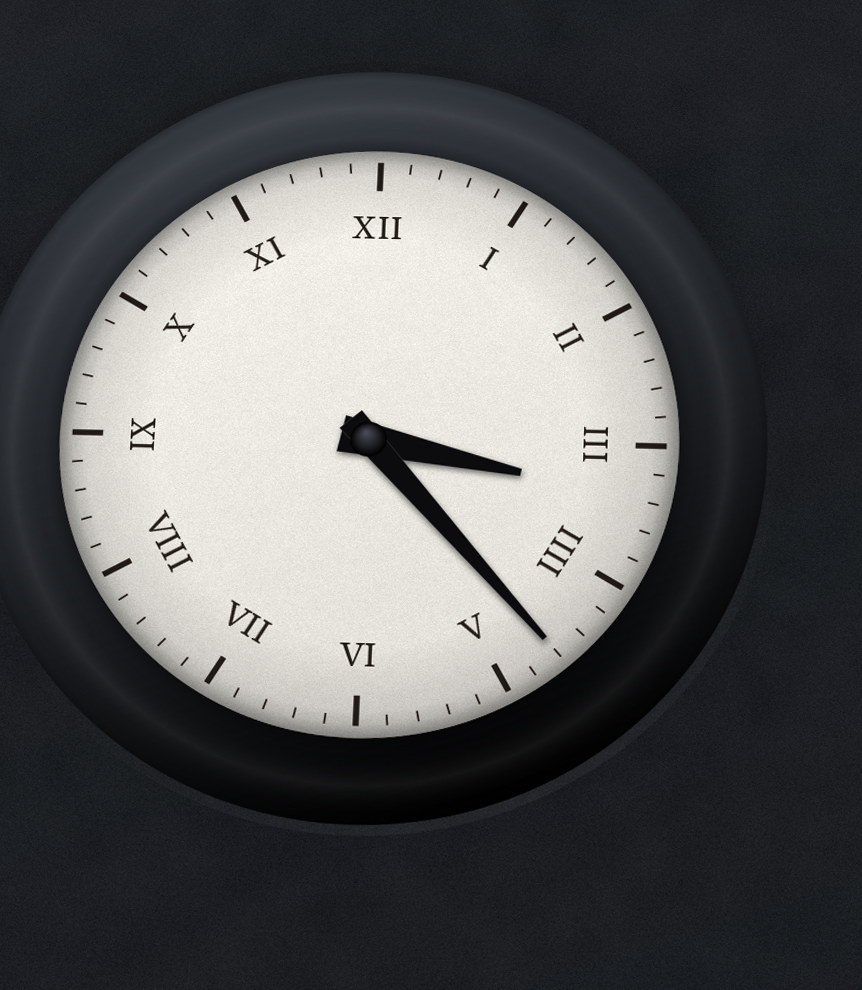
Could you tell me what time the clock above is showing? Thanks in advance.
3:23
